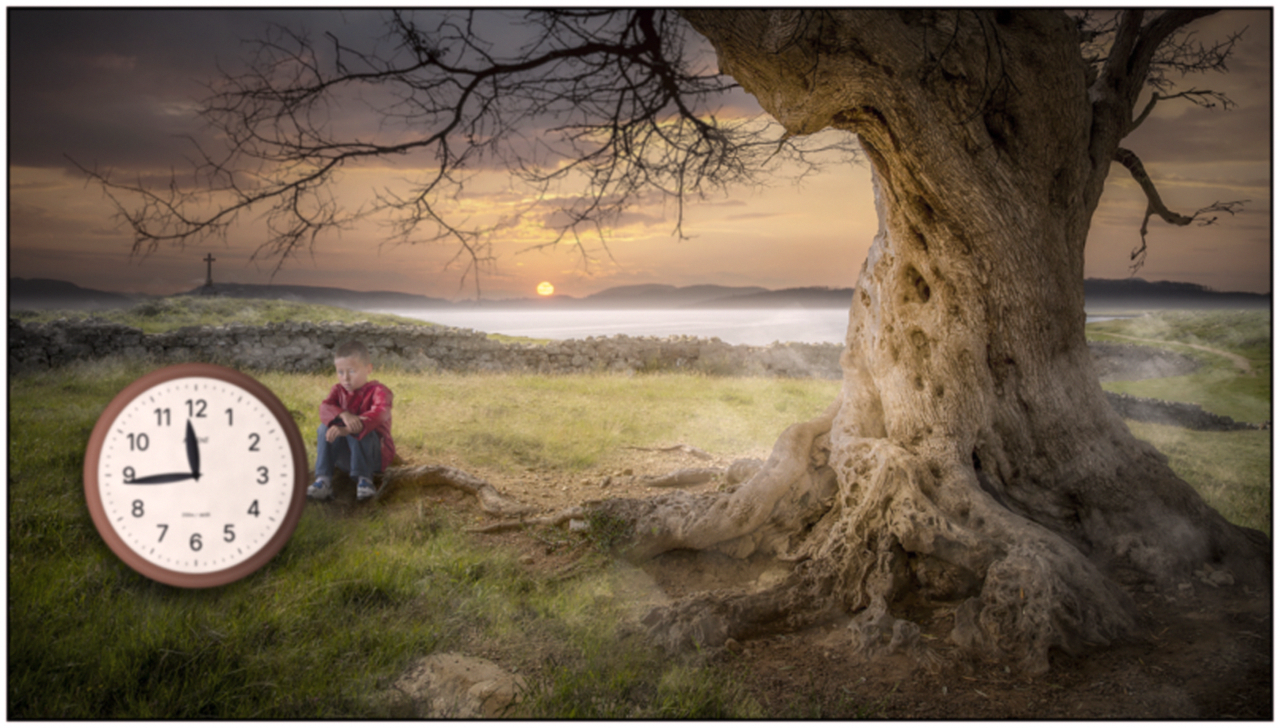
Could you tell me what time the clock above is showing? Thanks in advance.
11:44
